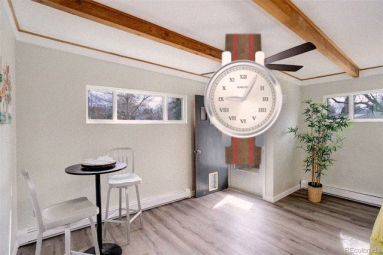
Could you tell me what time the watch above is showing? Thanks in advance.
9:05
